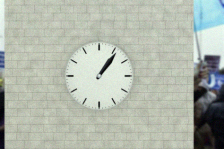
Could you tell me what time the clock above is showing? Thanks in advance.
1:06
